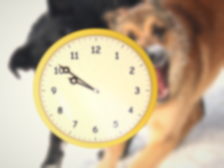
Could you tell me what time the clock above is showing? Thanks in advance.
9:51
